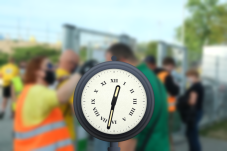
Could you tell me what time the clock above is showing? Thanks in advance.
12:32
